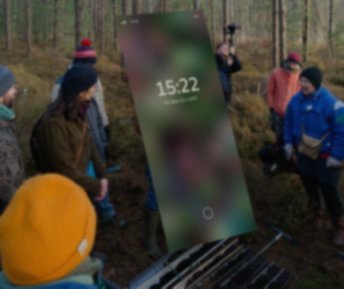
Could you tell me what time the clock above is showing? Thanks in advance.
15:22
